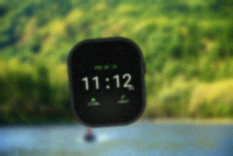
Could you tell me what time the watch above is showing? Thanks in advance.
11:12
